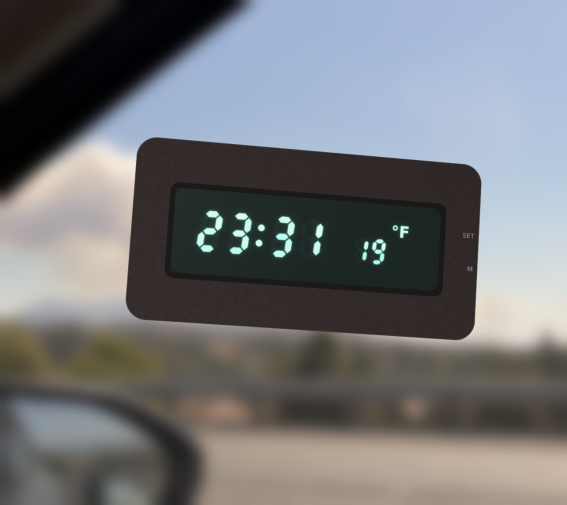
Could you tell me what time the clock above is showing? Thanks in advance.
23:31
